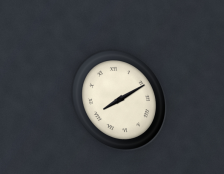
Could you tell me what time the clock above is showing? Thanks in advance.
8:11
